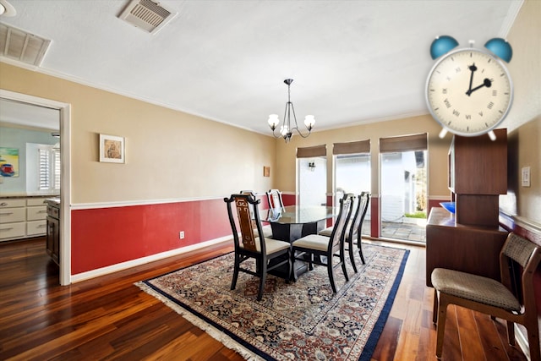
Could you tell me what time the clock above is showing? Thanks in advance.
2:01
